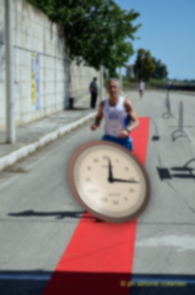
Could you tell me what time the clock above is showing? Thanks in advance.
12:16
